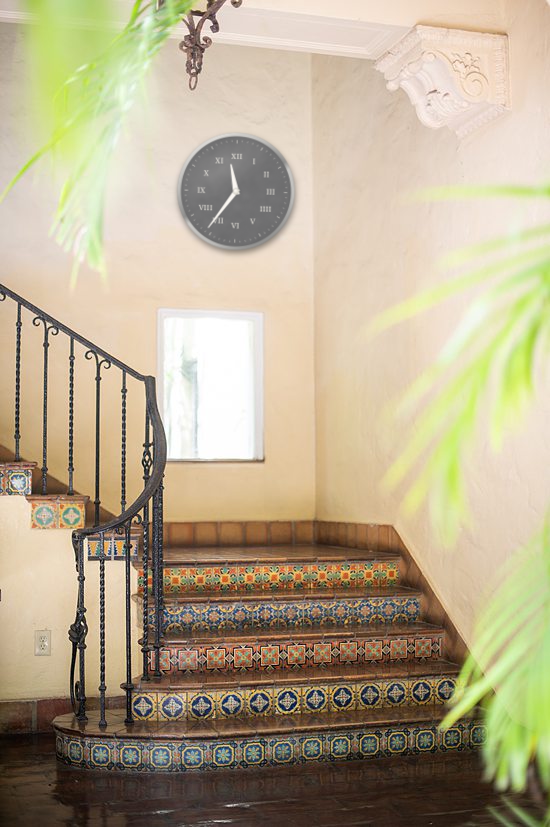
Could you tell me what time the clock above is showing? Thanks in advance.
11:36
